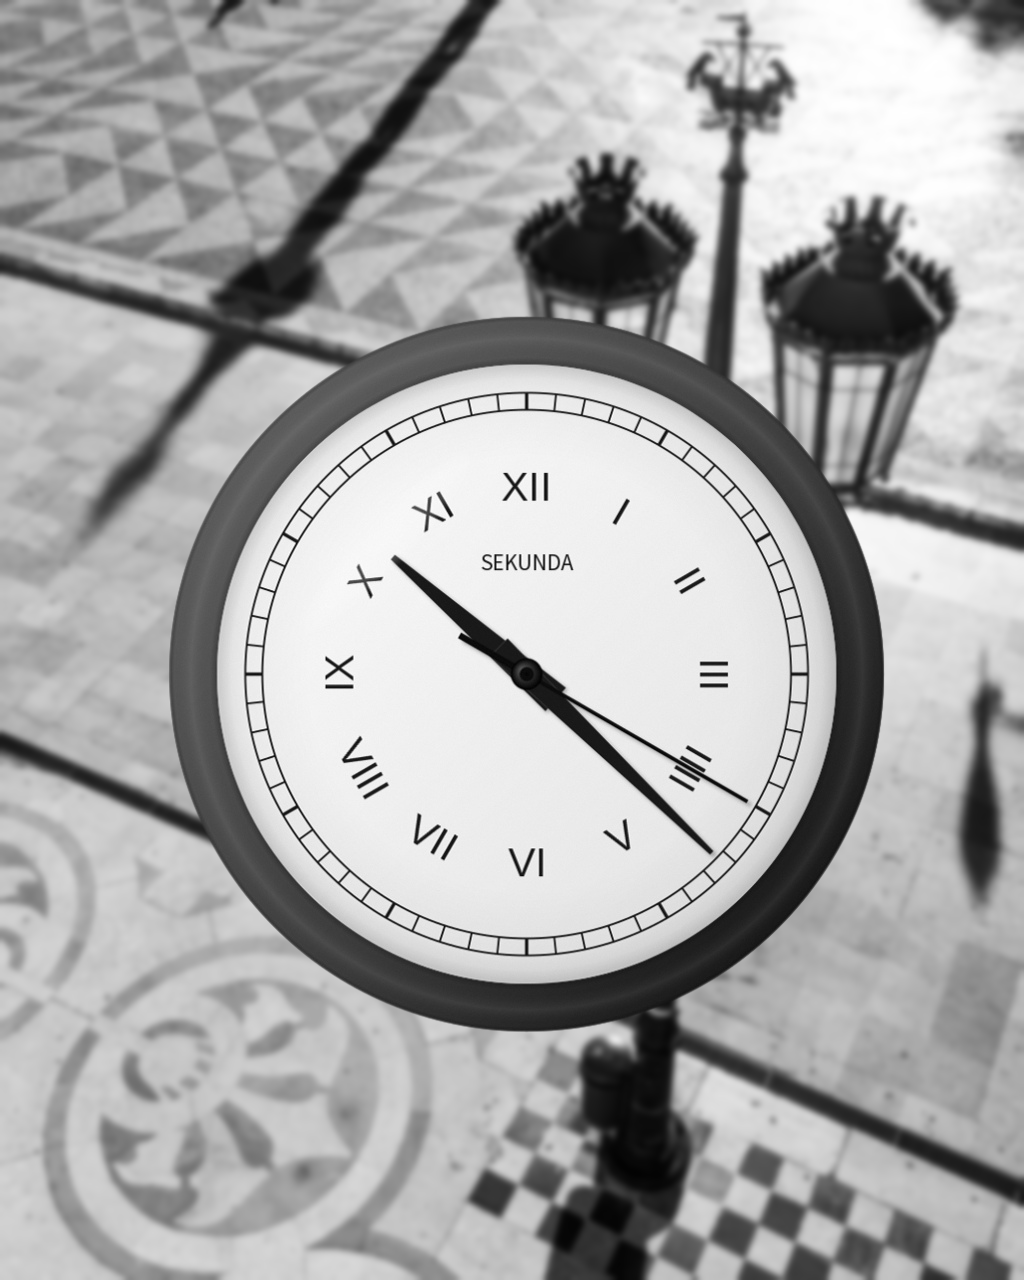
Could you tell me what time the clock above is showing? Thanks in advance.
10:22:20
